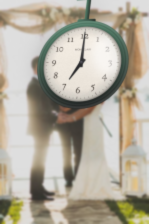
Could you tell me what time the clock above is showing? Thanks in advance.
7:00
